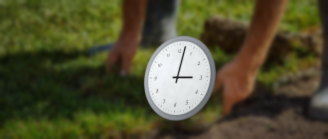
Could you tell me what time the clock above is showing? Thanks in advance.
3:02
